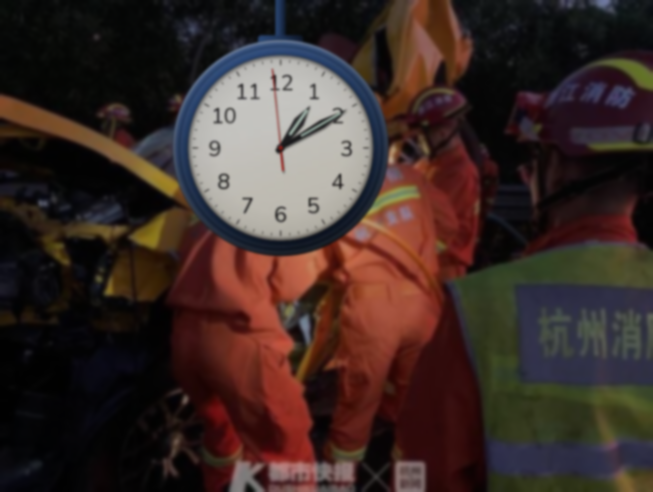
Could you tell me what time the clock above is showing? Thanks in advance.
1:09:59
